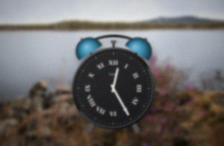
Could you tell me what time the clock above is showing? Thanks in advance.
12:25
